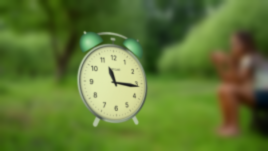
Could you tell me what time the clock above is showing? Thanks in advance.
11:16
